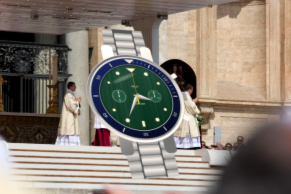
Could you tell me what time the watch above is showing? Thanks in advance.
3:35
